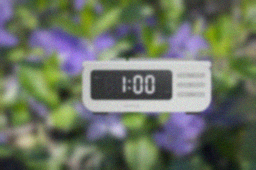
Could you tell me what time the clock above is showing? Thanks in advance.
1:00
